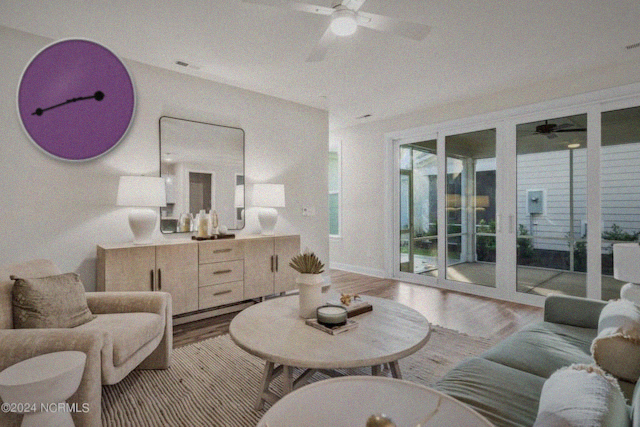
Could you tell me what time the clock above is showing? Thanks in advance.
2:42
